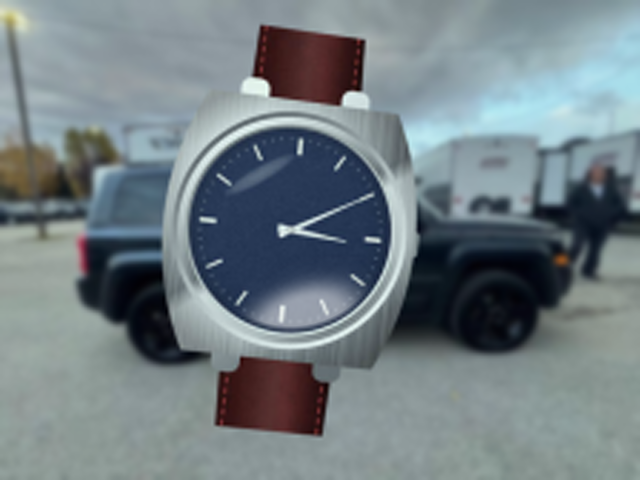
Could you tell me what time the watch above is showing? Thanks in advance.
3:10
